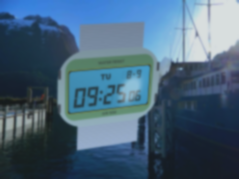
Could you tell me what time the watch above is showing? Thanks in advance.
9:25
